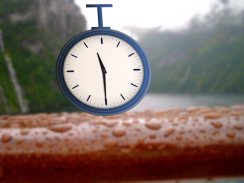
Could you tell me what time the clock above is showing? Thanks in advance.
11:30
